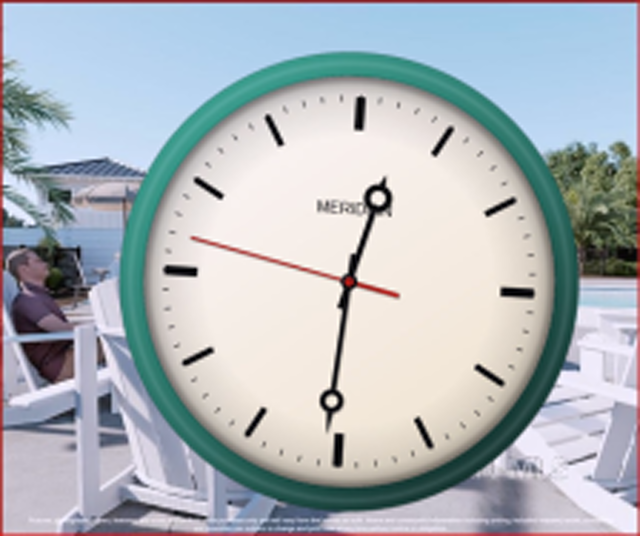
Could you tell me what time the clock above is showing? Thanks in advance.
12:30:47
